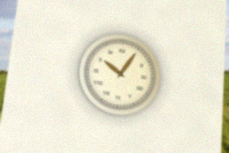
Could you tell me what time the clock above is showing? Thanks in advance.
10:05
